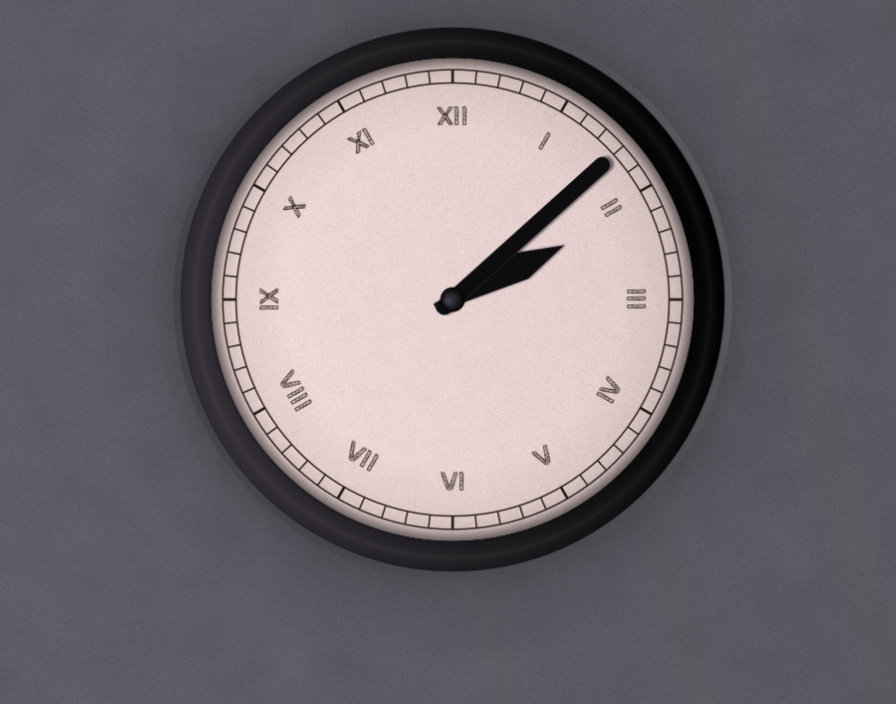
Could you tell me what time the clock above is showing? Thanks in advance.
2:08
